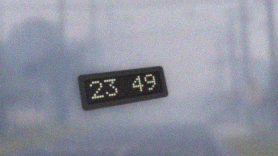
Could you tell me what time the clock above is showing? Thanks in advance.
23:49
